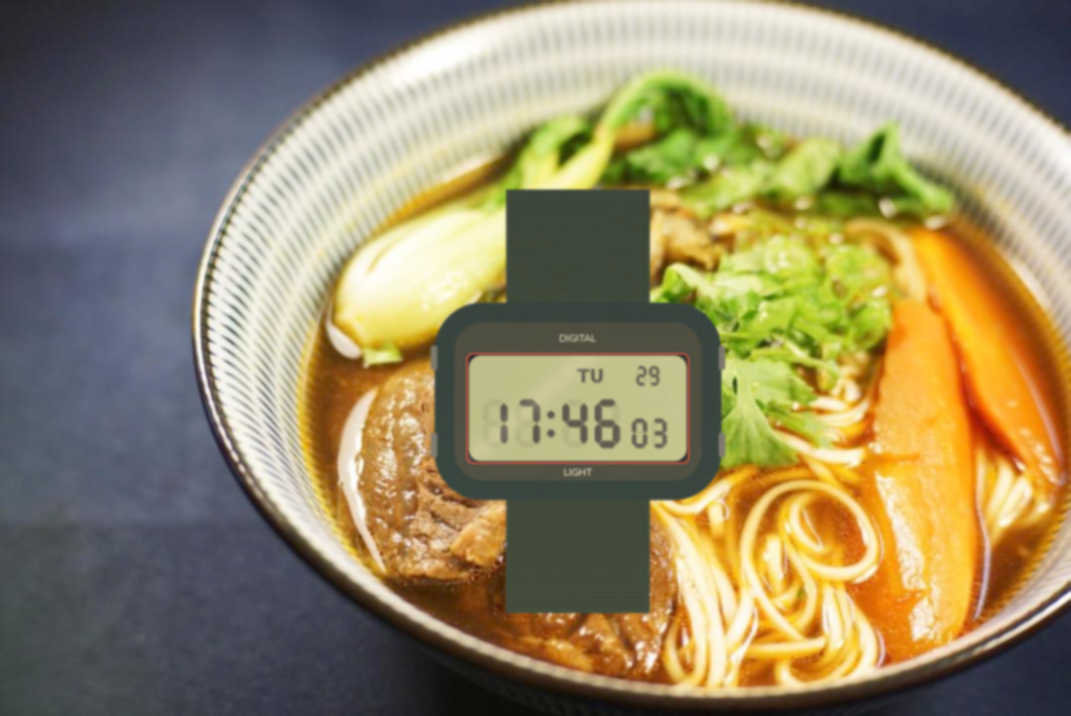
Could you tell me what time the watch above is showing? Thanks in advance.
17:46:03
